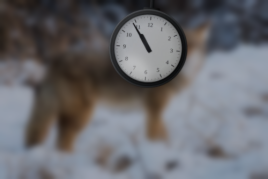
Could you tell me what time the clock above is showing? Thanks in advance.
10:54
